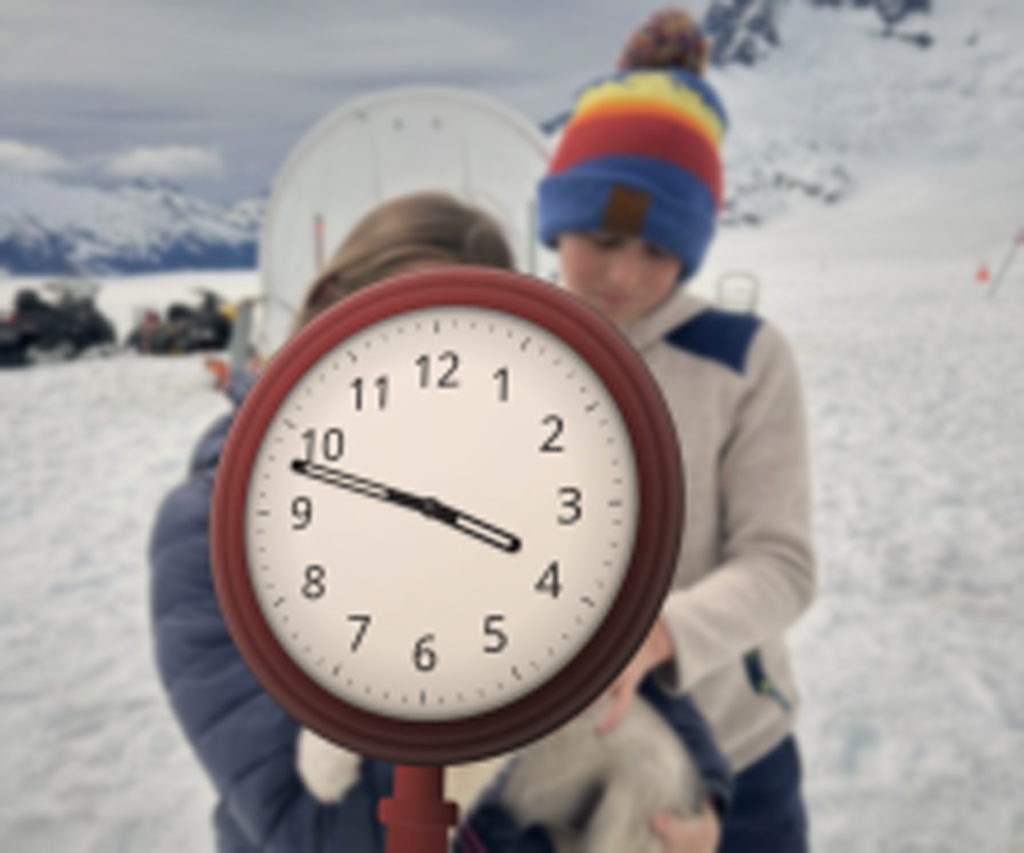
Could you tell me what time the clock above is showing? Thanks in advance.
3:48
